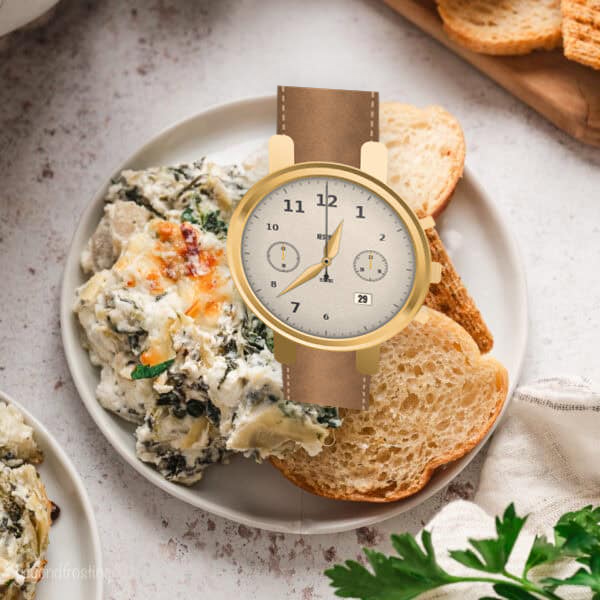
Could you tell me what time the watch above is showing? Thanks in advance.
12:38
